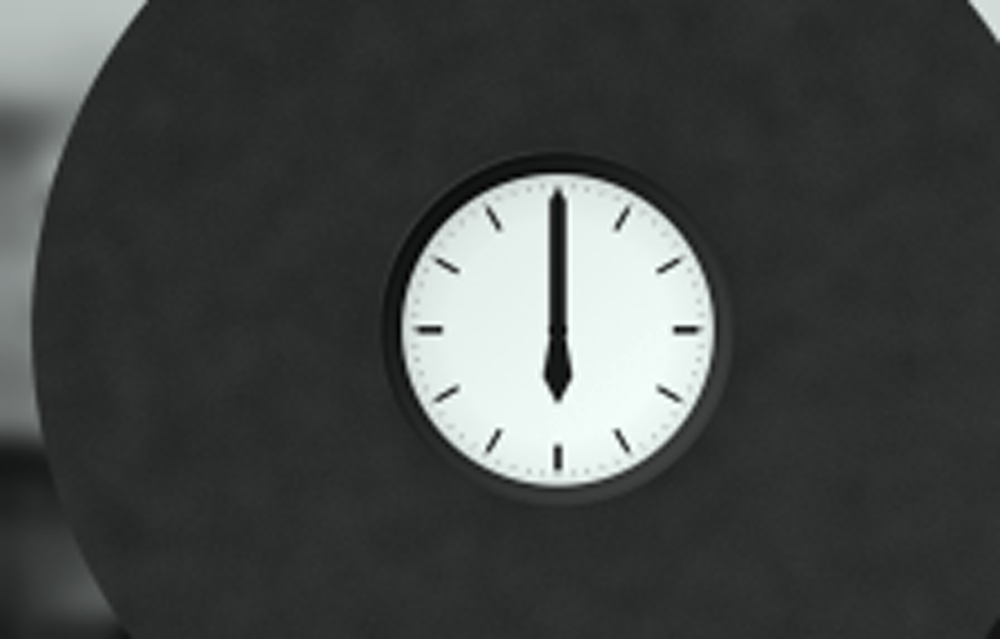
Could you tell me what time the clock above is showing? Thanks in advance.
6:00
